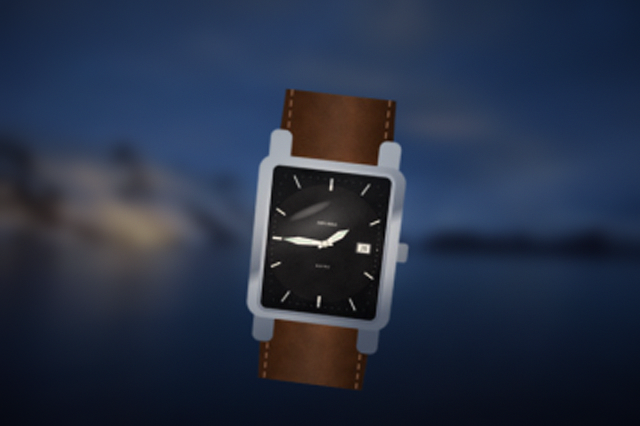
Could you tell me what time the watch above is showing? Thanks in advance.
1:45
